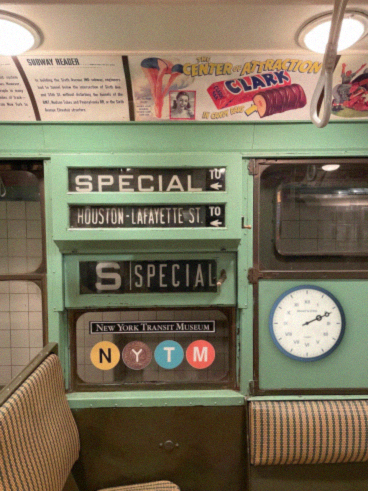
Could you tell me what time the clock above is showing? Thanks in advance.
2:11
